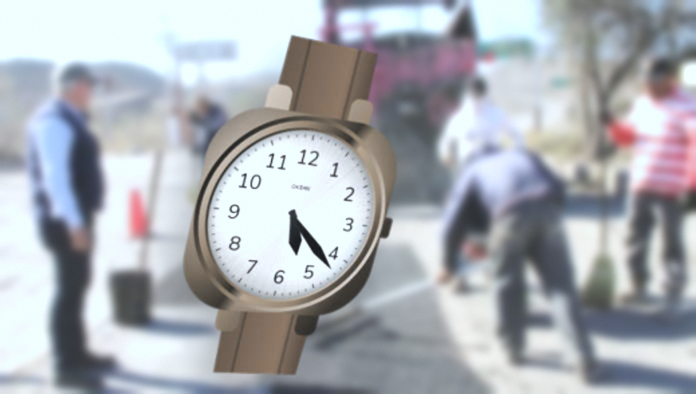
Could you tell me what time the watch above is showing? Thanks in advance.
5:22
